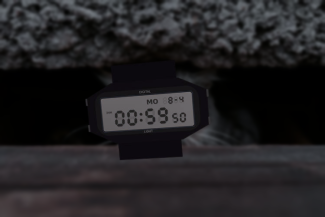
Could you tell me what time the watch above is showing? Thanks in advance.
0:59:50
